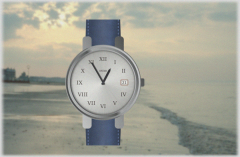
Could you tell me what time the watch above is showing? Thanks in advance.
12:55
